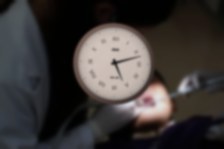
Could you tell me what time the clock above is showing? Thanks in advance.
5:12
